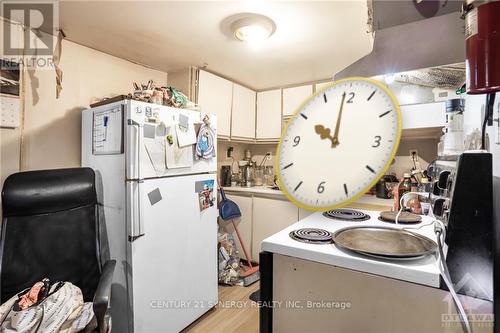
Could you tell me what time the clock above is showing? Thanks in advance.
9:59
